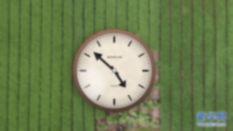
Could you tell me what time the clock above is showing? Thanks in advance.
4:52
